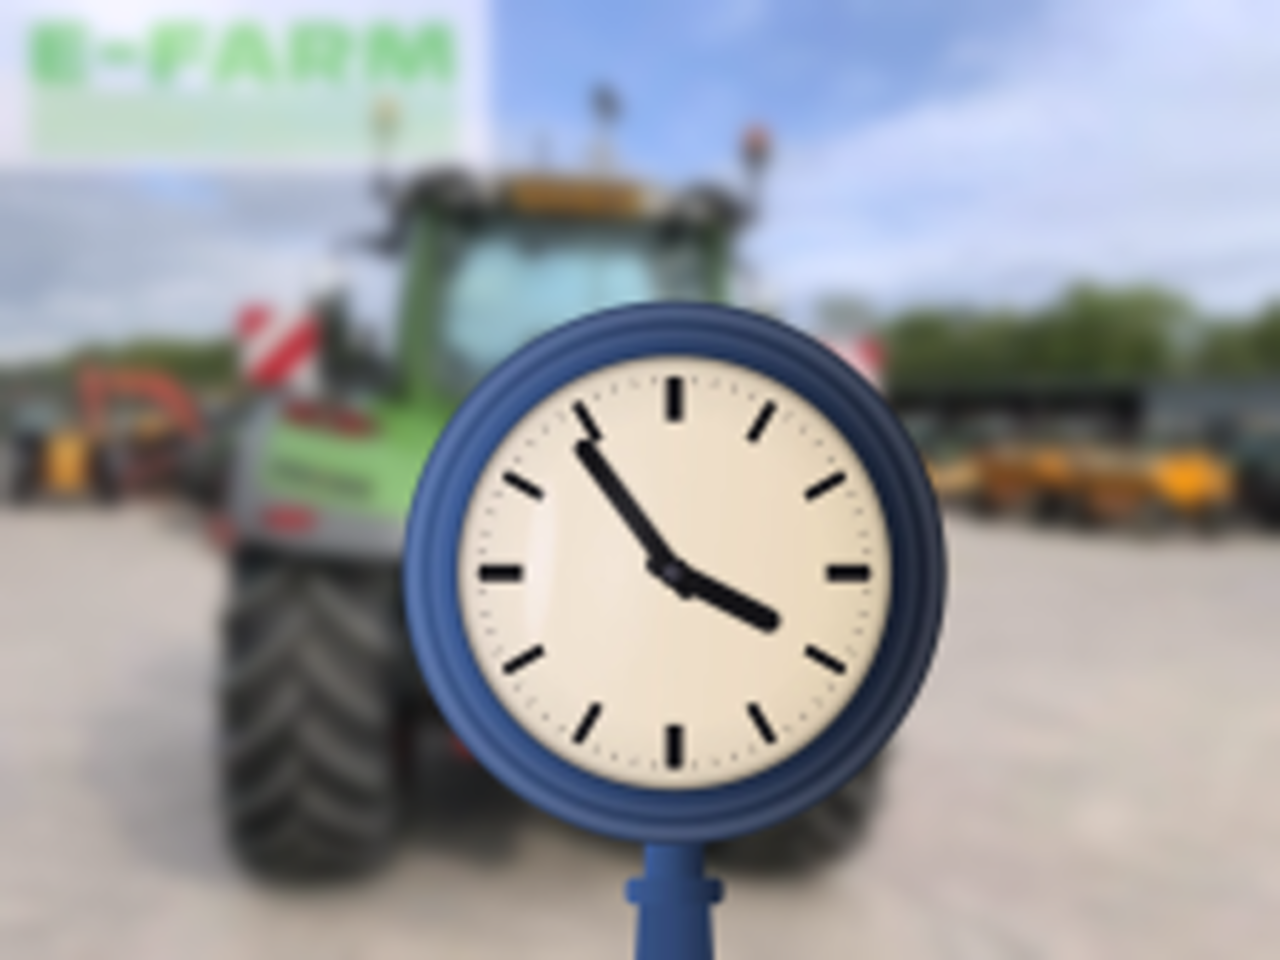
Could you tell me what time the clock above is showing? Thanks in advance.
3:54
